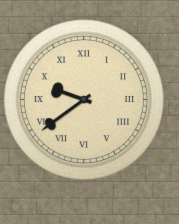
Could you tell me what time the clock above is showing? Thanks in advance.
9:39
